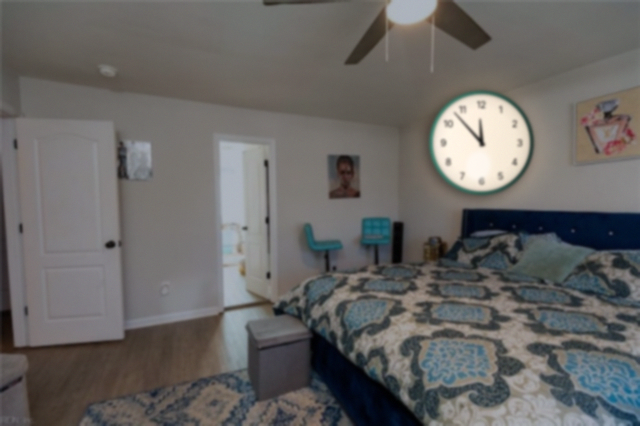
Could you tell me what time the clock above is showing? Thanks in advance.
11:53
